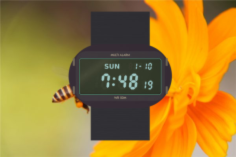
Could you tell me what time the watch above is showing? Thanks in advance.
7:48:19
